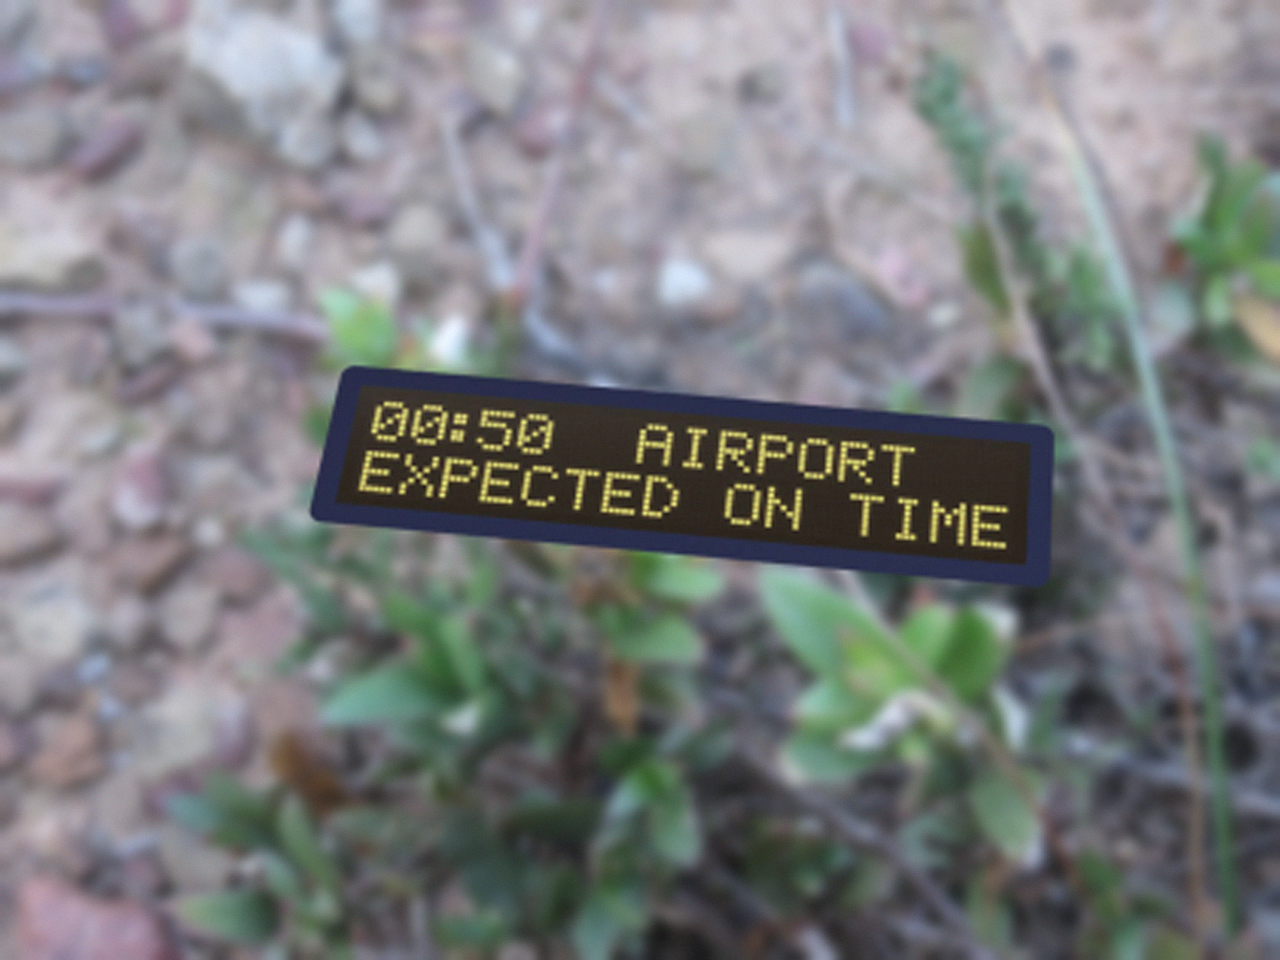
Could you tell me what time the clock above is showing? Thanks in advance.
0:50
